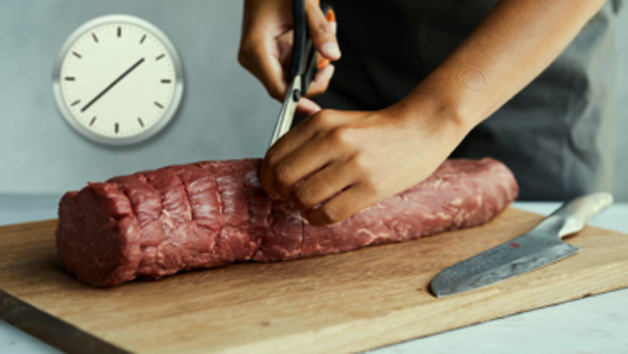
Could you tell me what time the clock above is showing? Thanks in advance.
1:38
